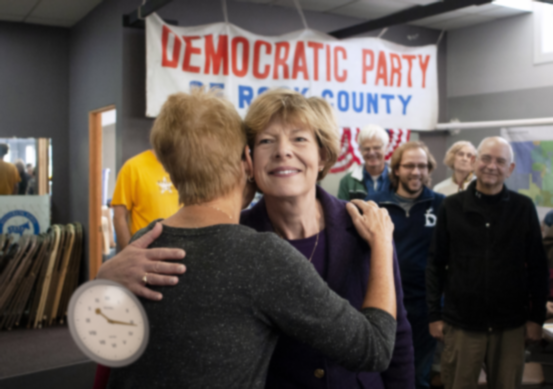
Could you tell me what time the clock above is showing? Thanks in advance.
10:16
